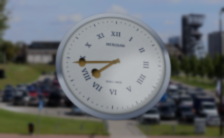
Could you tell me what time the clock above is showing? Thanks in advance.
7:44
